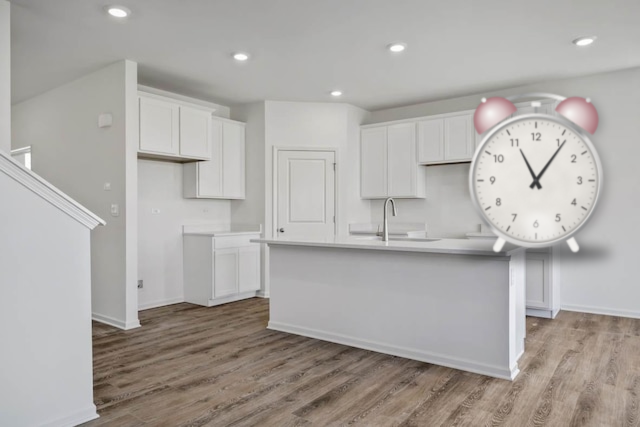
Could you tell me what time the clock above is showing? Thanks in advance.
11:06
